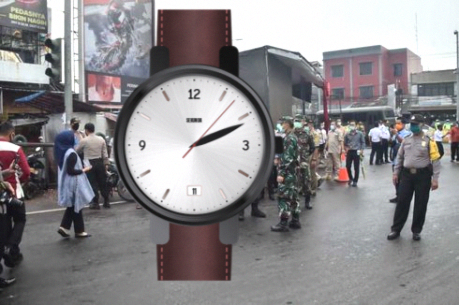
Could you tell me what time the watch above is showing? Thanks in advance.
2:11:07
